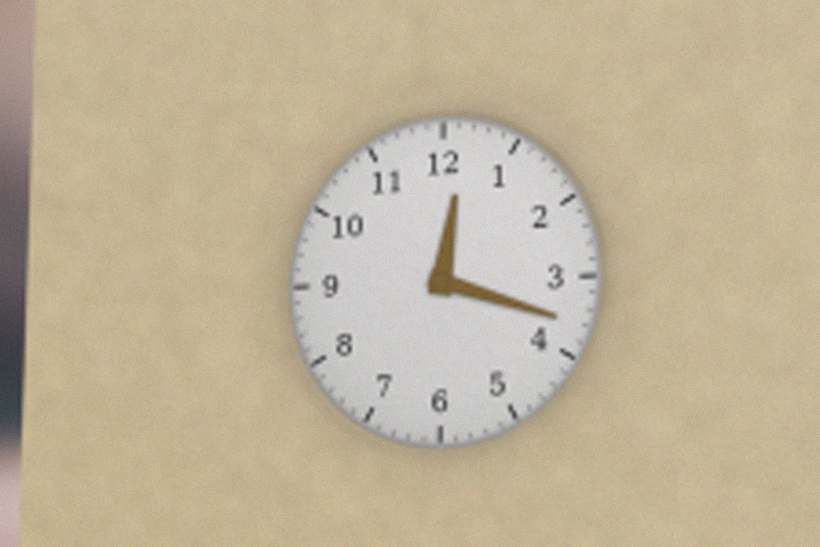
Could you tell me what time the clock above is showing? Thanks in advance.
12:18
